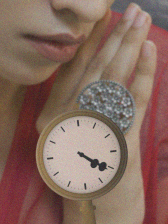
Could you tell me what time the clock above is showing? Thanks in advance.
4:21
